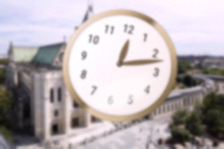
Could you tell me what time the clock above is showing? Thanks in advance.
12:12
